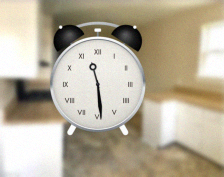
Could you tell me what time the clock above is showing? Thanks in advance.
11:29
